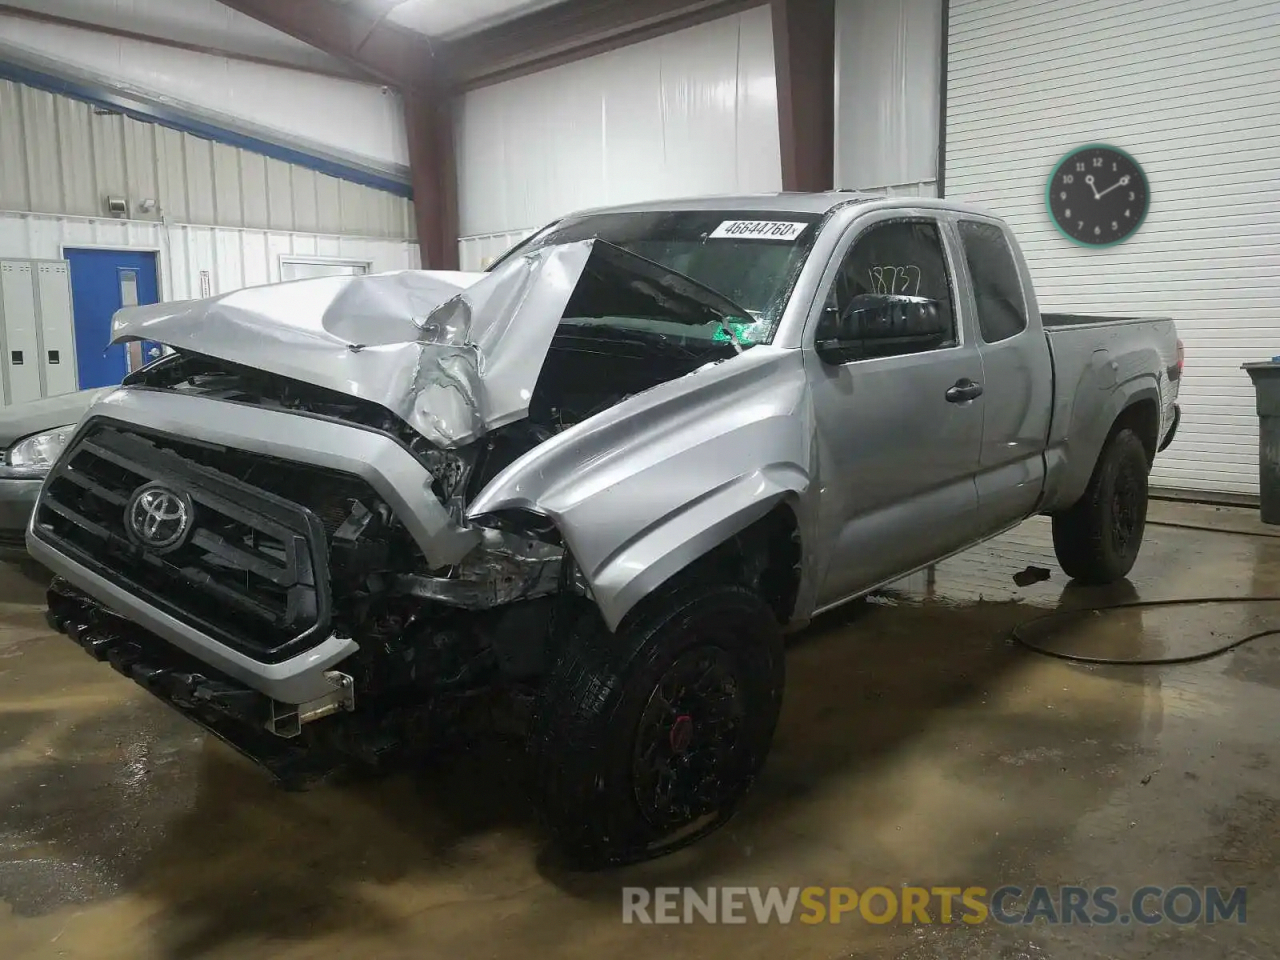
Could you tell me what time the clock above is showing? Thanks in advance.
11:10
